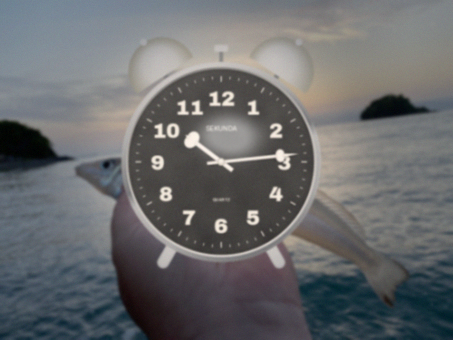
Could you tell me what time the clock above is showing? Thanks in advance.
10:14
